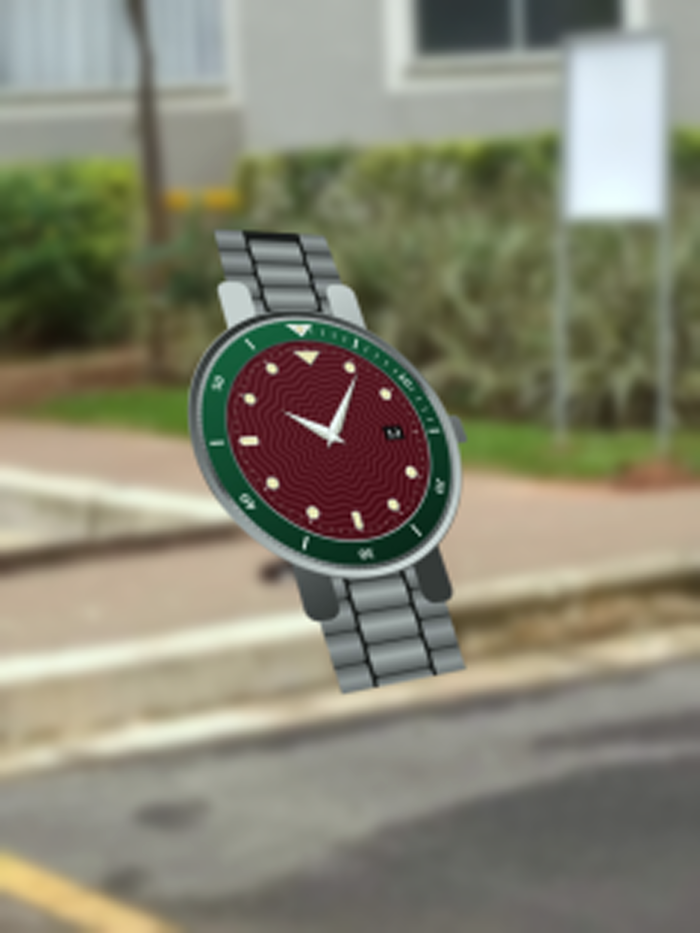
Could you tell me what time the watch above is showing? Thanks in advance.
10:06
